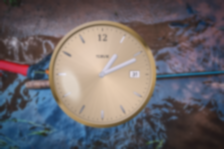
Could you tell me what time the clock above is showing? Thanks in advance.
1:11
